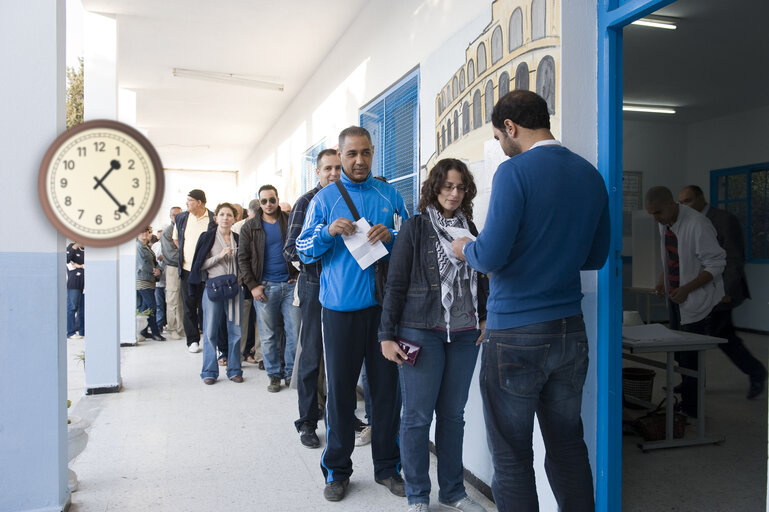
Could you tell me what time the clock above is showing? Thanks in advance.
1:23
